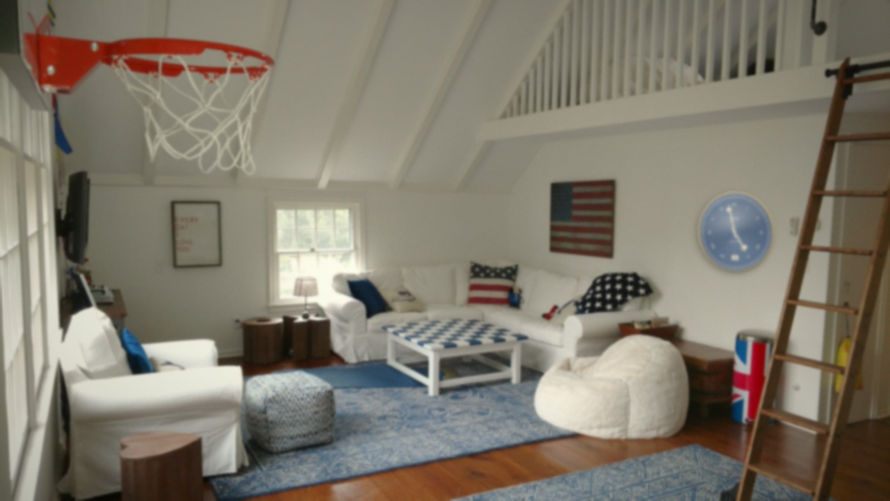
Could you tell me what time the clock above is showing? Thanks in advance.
4:58
